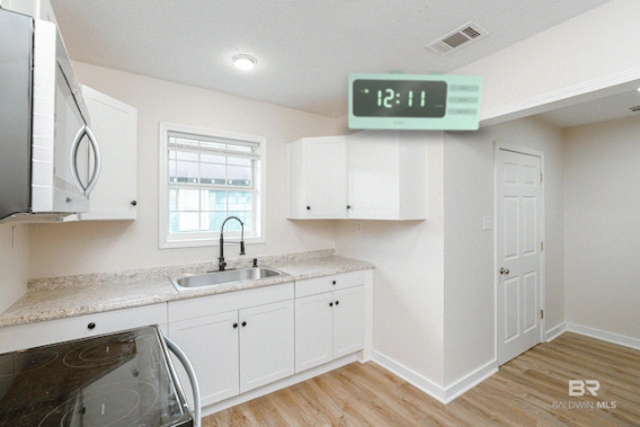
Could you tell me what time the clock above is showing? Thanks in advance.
12:11
